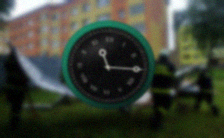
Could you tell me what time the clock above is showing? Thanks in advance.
11:15
